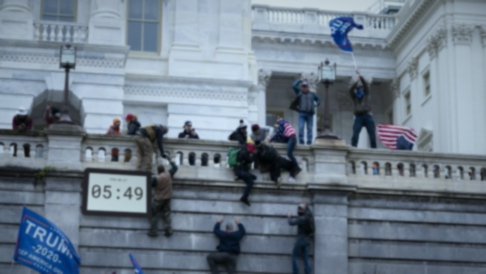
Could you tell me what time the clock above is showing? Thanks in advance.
5:49
